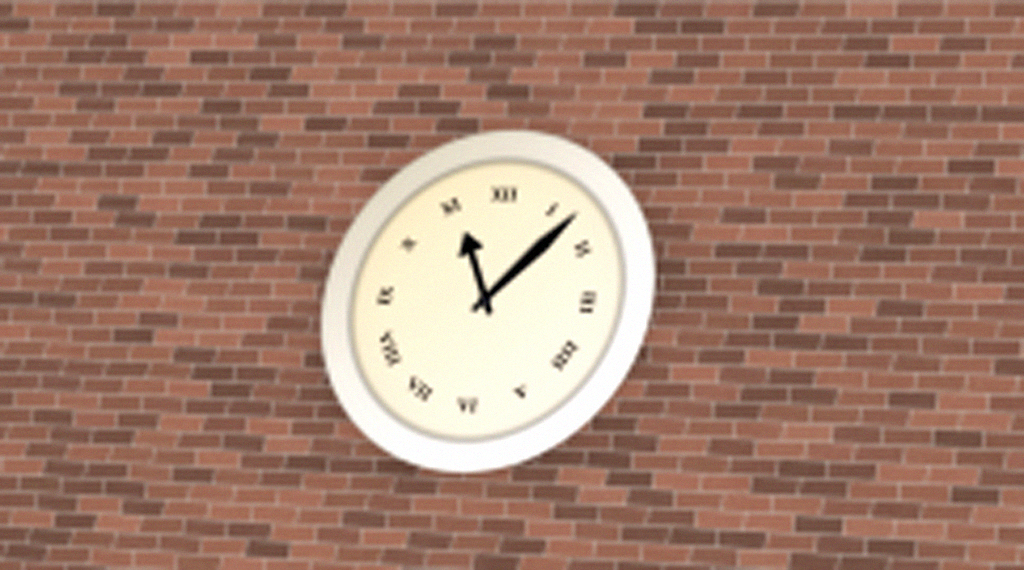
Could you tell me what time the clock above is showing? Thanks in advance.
11:07
